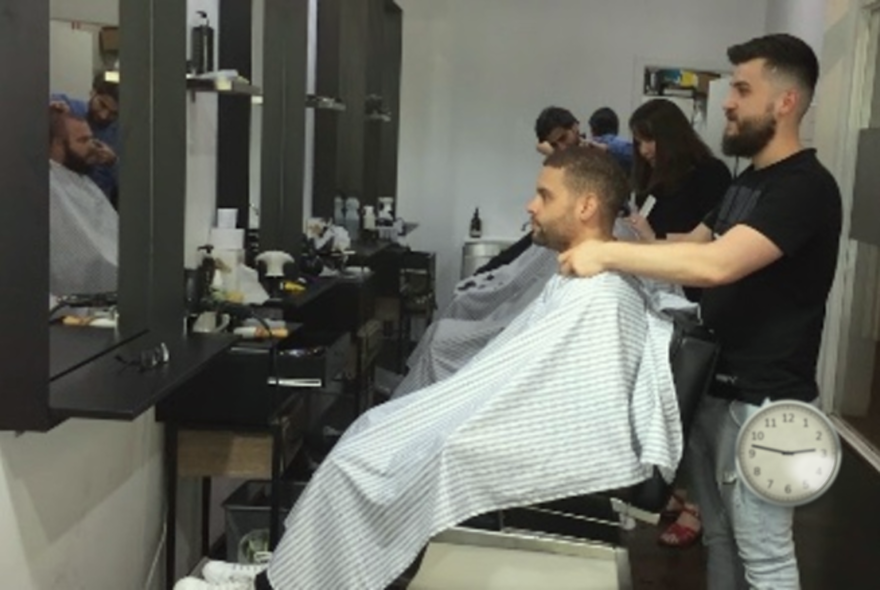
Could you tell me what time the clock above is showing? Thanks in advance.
2:47
